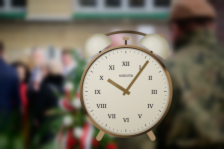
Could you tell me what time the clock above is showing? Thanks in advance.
10:06
